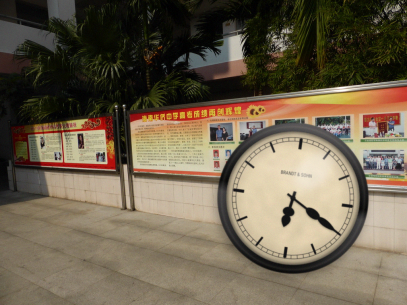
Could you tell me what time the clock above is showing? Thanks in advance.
6:20
